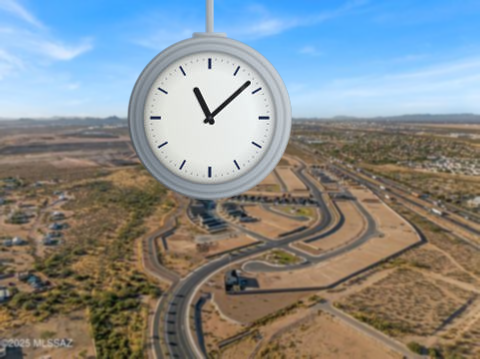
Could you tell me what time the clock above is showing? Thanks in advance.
11:08
